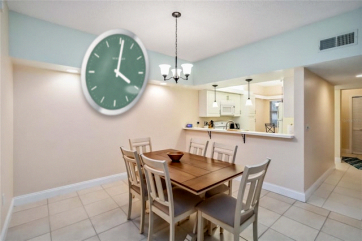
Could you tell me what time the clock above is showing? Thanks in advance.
4:01
